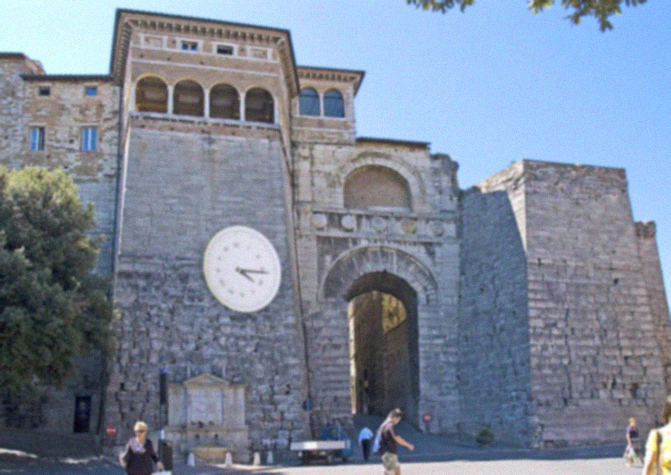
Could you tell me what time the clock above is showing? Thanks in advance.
4:16
